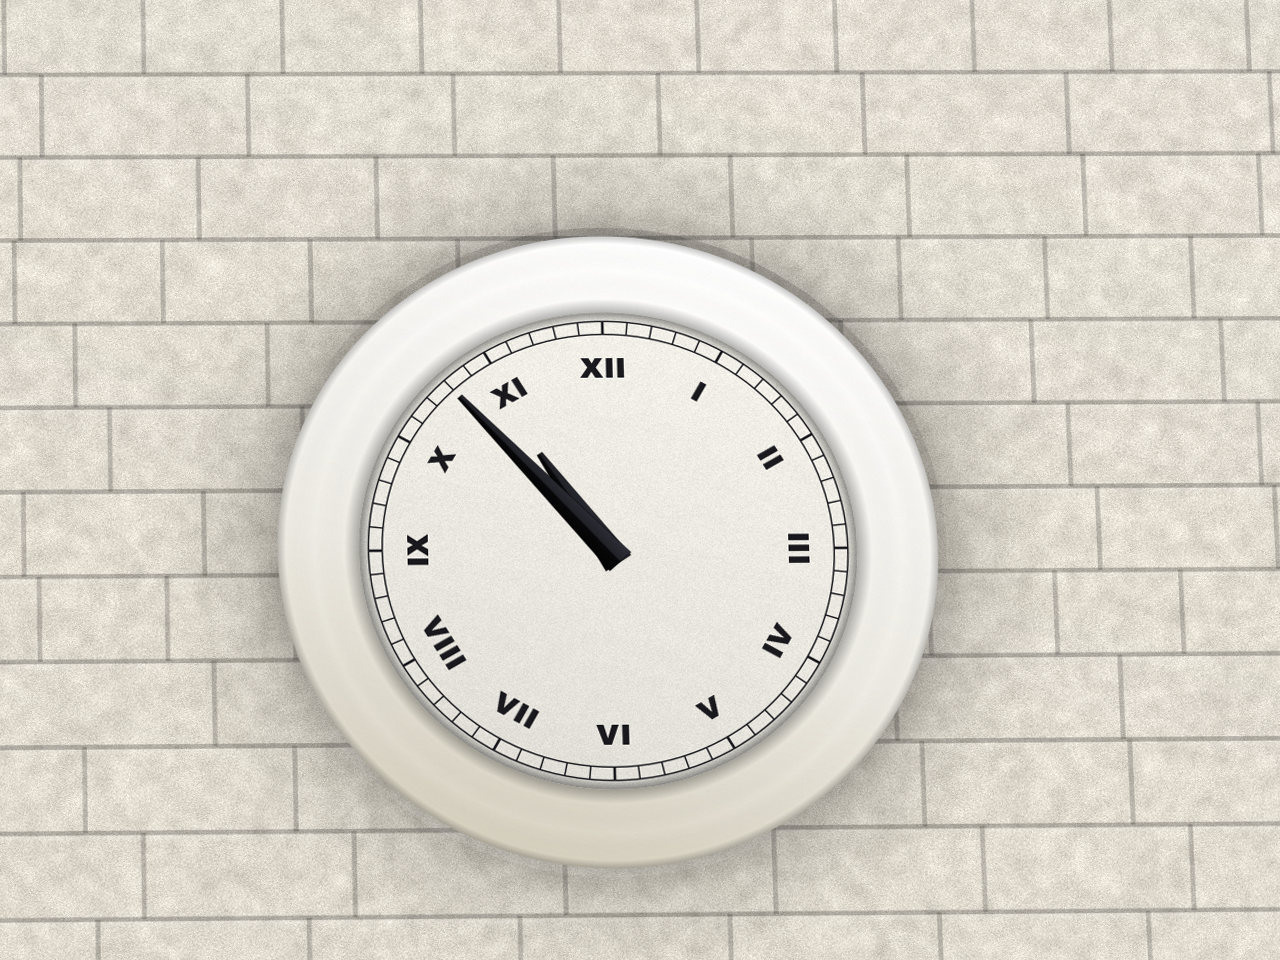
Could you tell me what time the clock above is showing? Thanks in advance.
10:53
